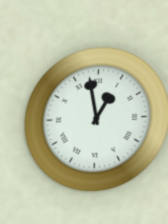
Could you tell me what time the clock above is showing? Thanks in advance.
12:58
